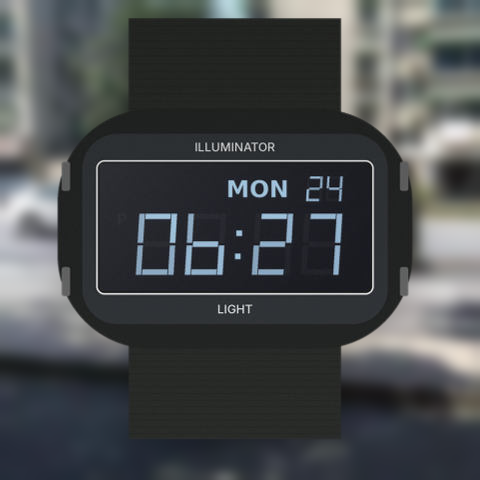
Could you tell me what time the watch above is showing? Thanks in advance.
6:27
